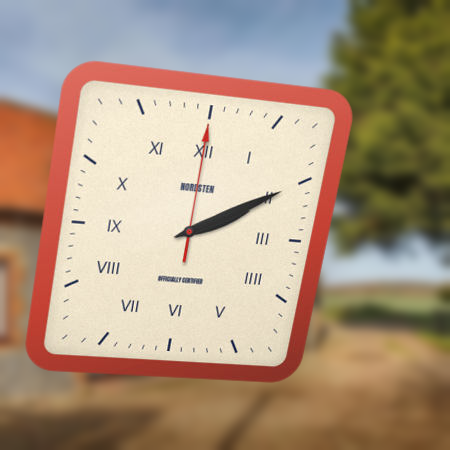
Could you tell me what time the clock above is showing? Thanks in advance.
2:10:00
